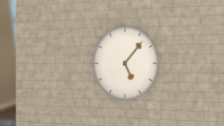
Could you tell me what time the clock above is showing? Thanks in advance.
5:07
